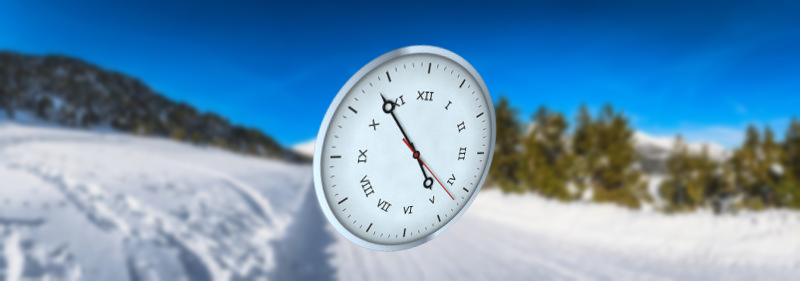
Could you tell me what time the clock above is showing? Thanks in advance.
4:53:22
